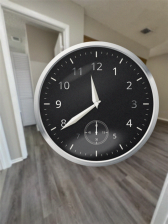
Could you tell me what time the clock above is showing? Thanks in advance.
11:39
